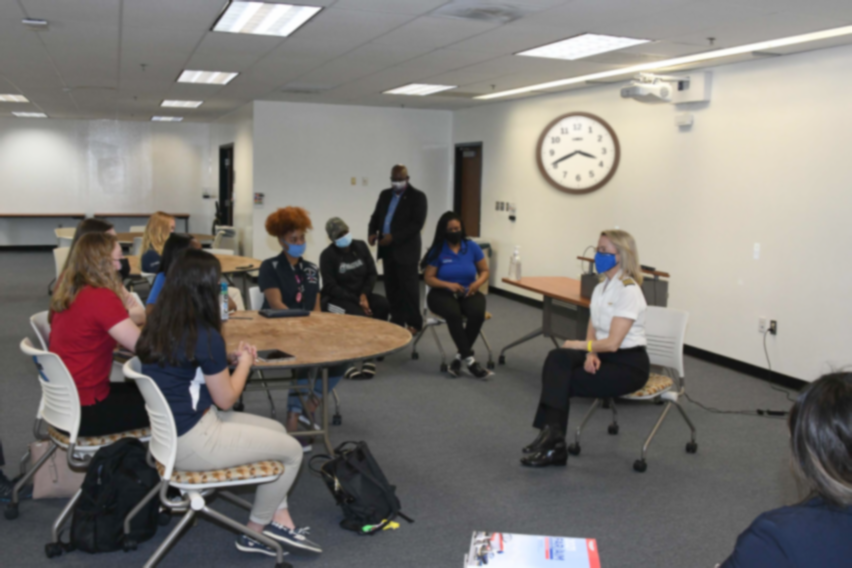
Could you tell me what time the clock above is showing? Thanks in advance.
3:41
